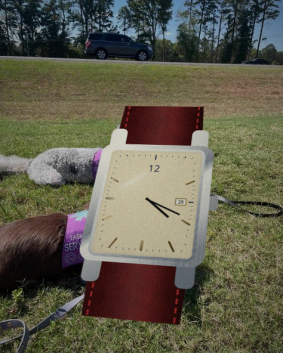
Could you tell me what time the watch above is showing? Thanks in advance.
4:19
